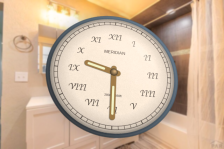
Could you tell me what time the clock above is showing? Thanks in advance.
9:30
